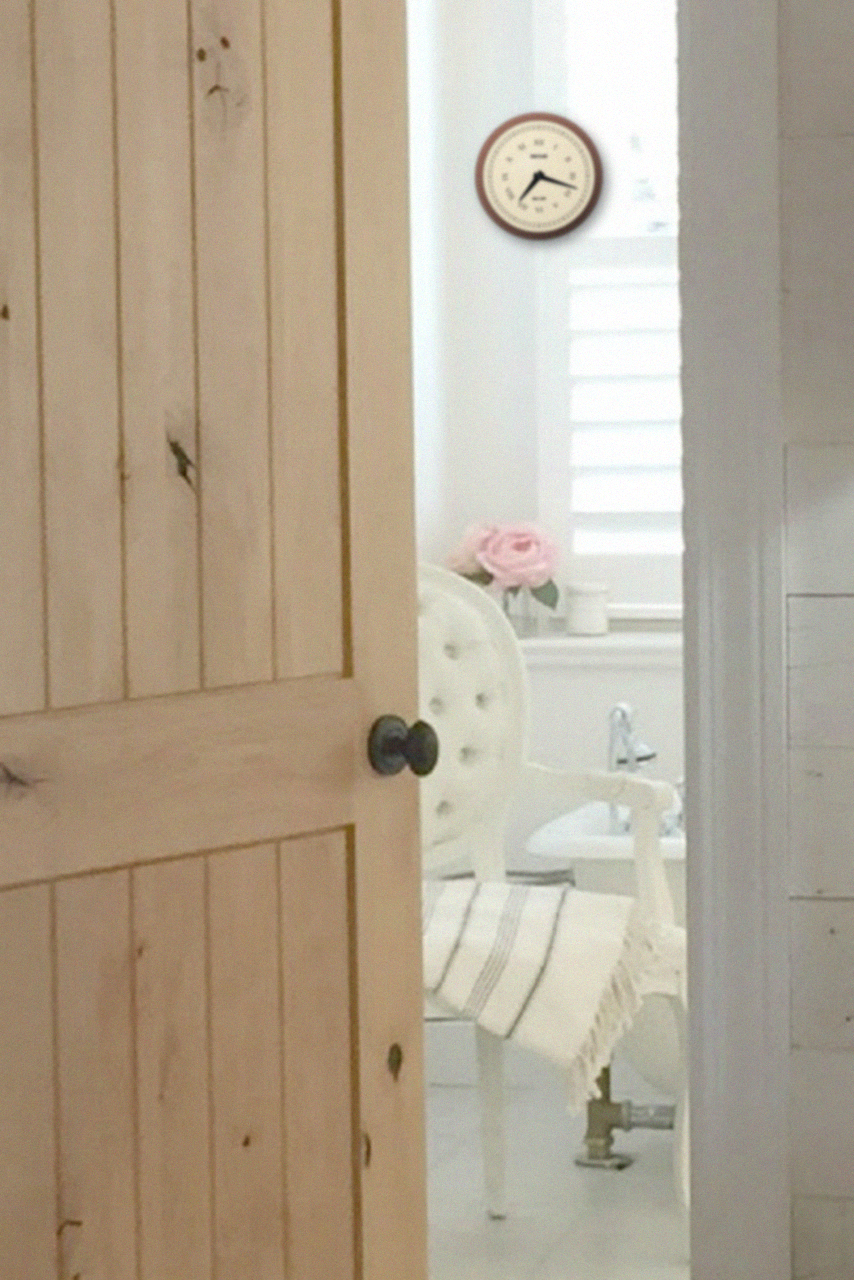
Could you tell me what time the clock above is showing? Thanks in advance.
7:18
